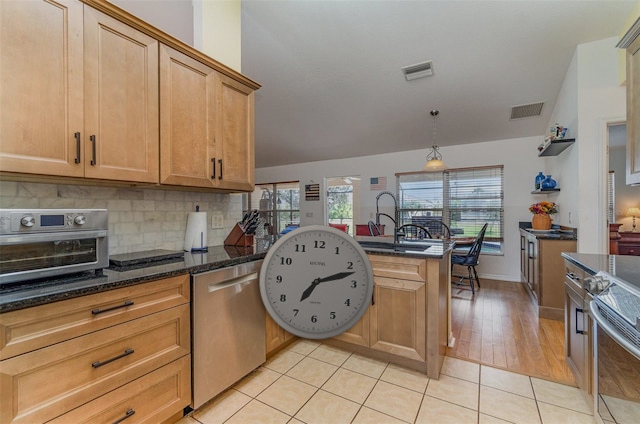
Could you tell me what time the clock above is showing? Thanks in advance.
7:12
